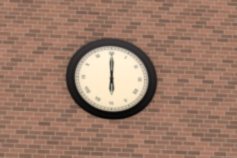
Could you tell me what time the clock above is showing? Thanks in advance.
6:00
